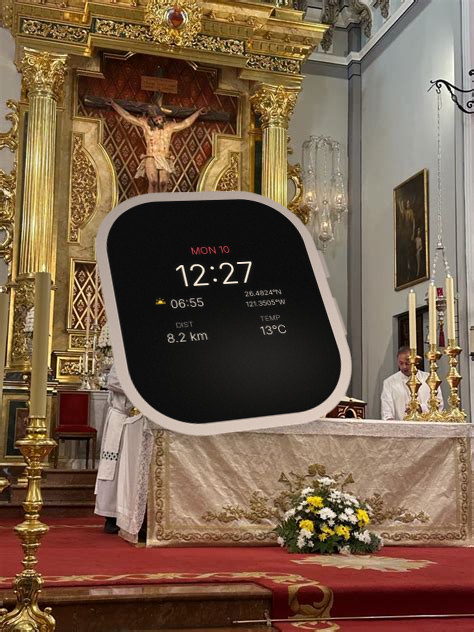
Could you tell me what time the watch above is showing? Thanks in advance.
12:27
